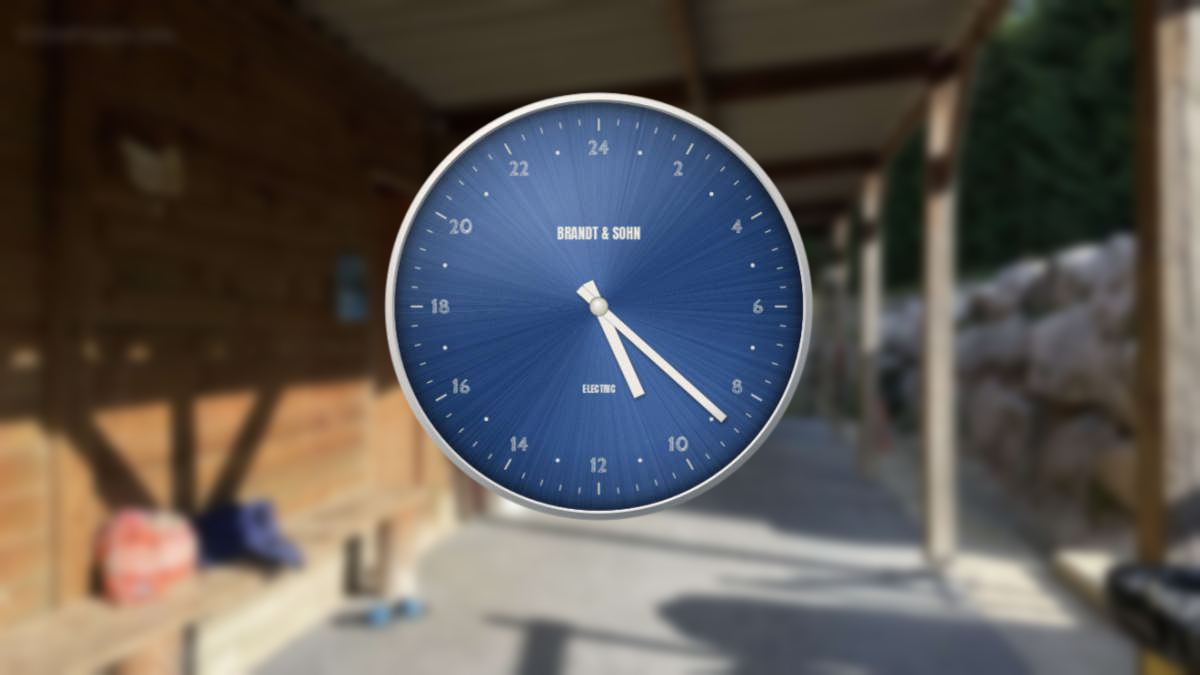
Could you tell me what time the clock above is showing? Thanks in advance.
10:22
